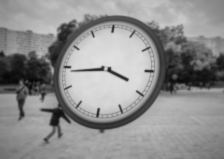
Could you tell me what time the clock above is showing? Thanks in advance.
3:44
